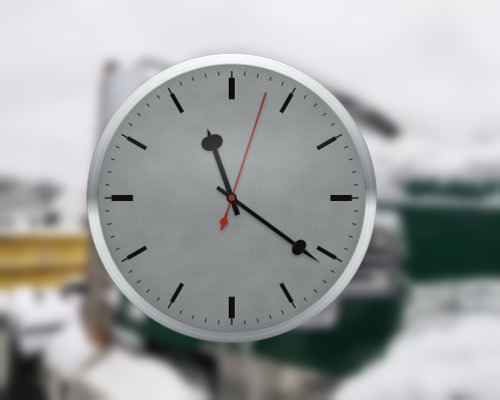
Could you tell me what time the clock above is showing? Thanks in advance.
11:21:03
